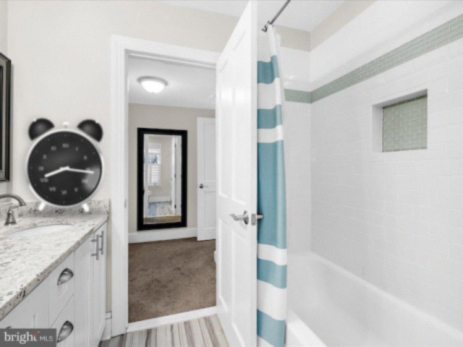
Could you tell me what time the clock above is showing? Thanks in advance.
8:16
